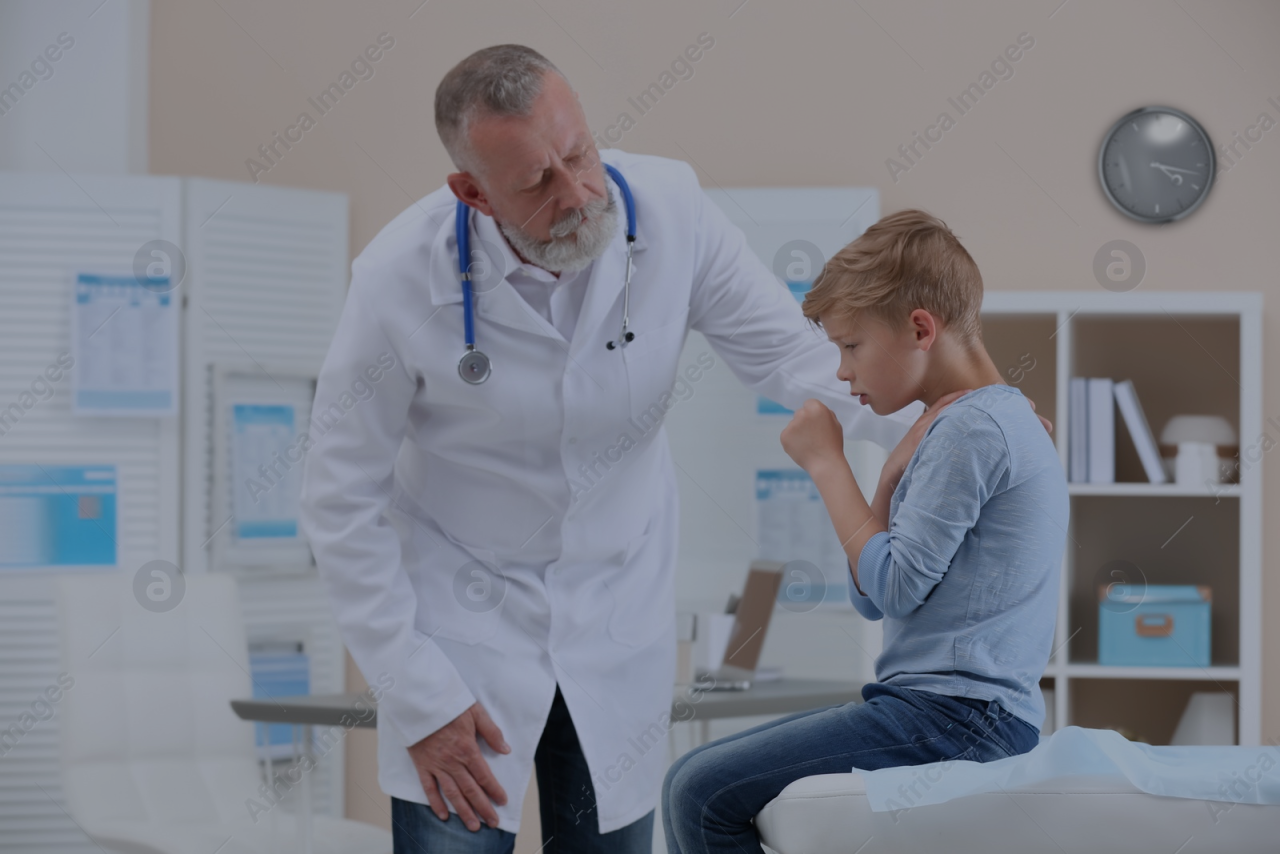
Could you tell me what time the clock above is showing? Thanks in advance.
4:17
